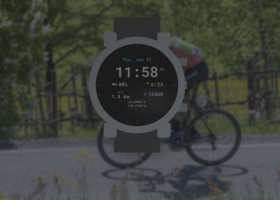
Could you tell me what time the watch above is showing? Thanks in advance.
11:58
